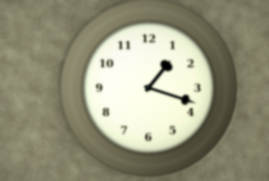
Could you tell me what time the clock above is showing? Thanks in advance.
1:18
